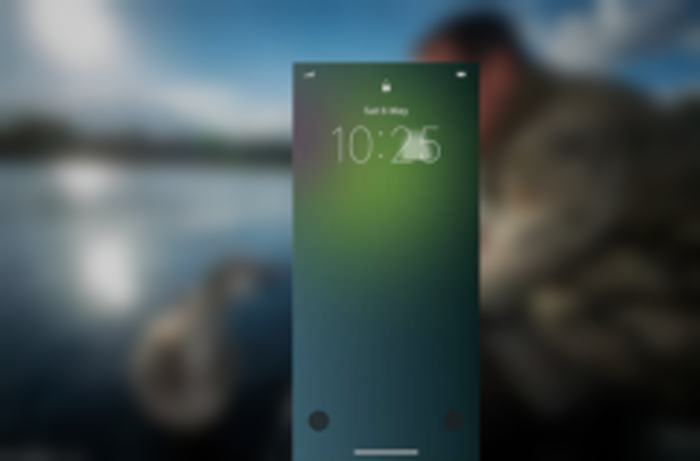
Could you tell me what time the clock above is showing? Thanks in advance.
10:25
